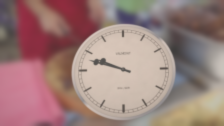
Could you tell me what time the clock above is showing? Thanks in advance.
9:48
